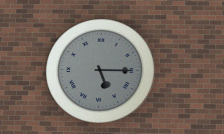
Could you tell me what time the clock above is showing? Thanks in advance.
5:15
